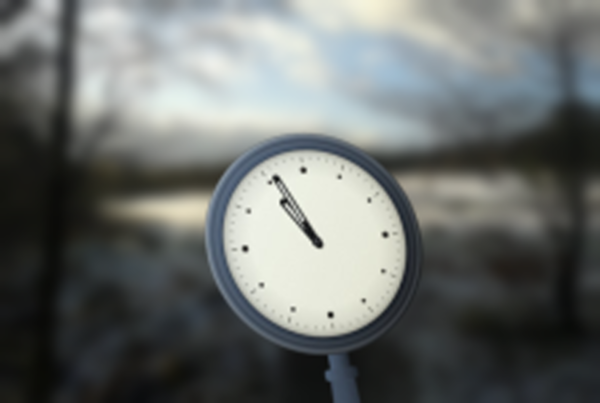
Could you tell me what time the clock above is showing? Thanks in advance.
10:56
